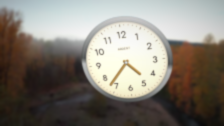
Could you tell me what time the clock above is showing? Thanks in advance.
4:37
